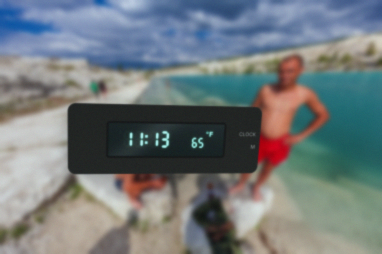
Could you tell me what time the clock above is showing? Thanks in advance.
11:13
